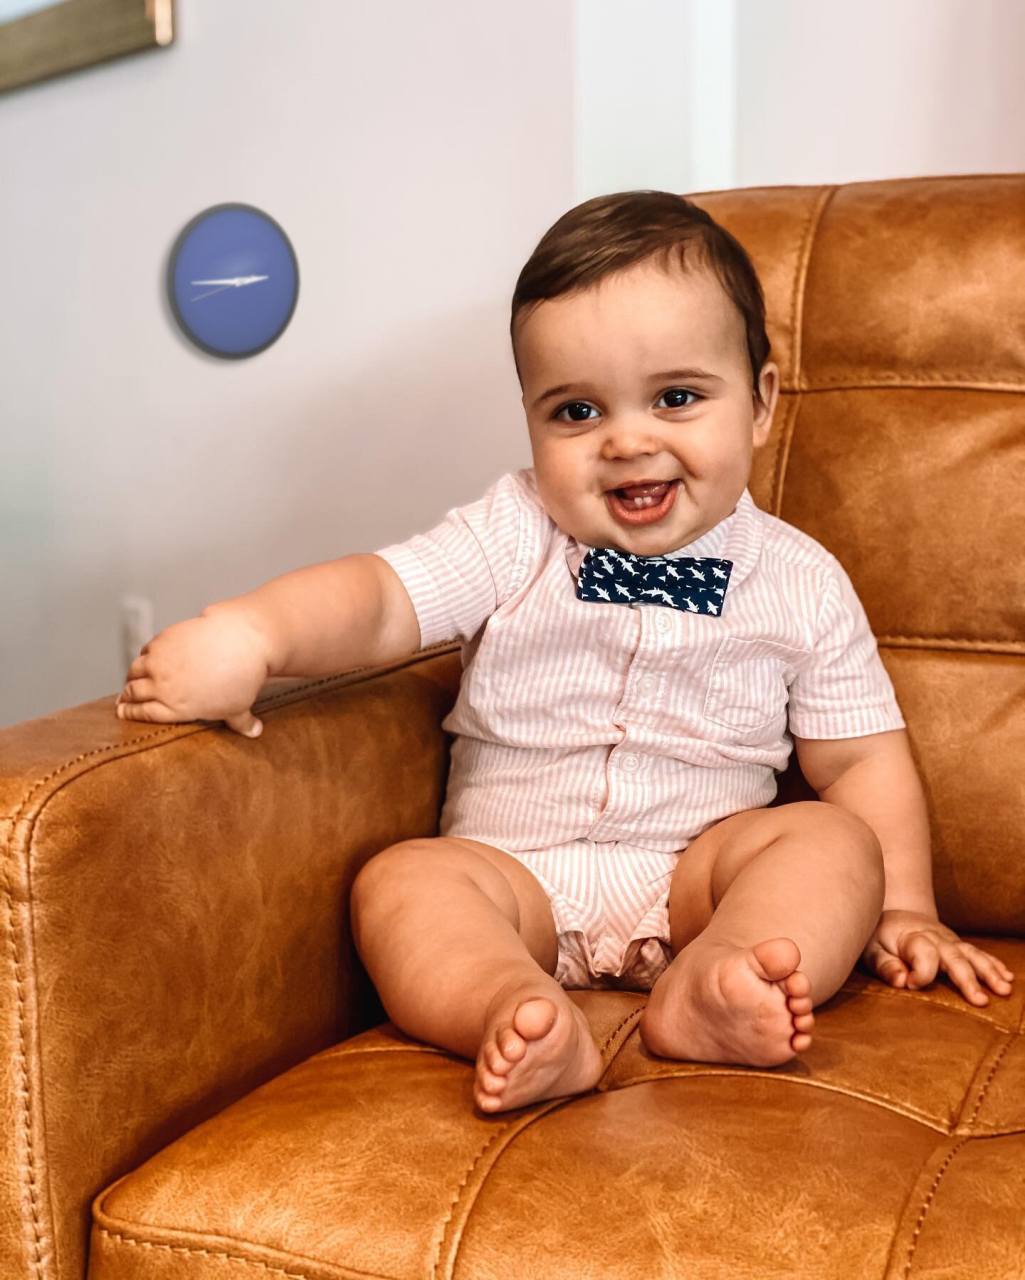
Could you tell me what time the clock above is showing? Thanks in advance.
2:44:42
